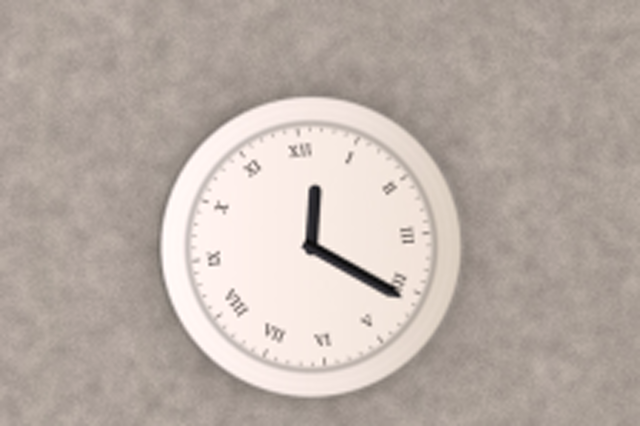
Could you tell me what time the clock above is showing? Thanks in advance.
12:21
